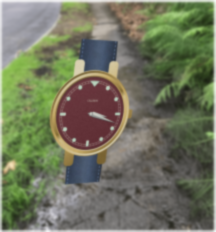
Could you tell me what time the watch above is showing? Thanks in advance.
3:18
